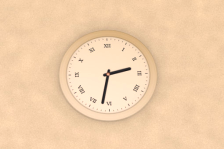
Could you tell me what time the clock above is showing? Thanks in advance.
2:32
